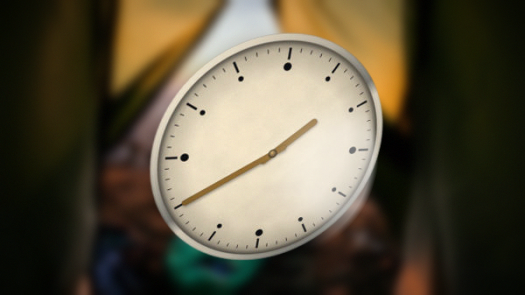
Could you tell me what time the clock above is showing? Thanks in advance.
1:40
